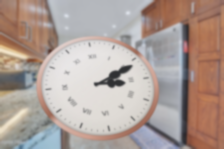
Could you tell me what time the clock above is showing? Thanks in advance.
3:11
